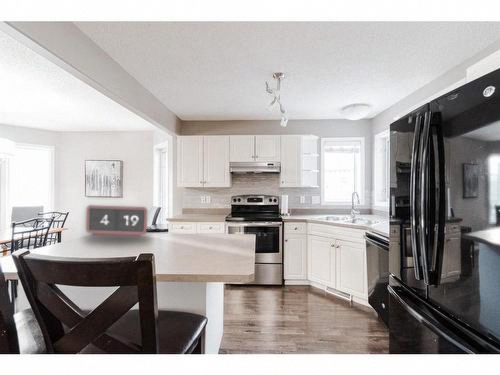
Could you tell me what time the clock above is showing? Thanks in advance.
4:19
